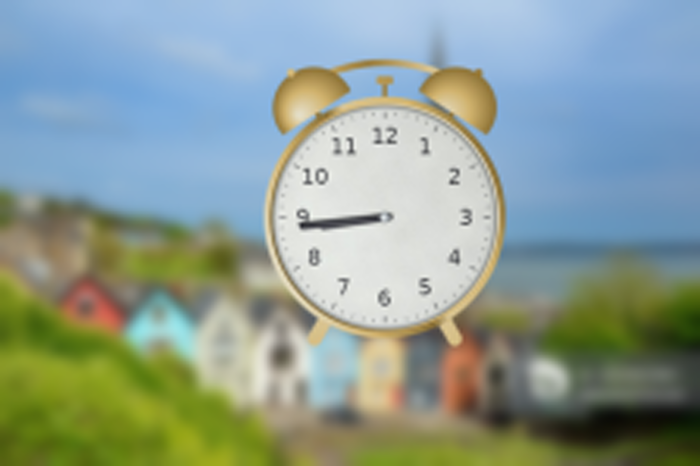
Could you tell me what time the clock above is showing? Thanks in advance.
8:44
